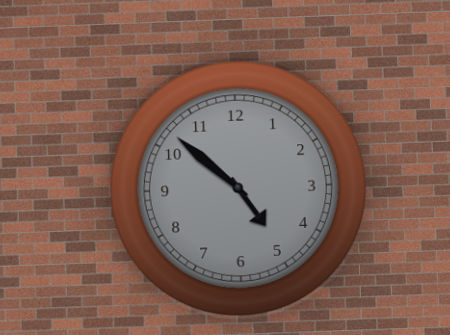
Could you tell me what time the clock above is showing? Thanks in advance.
4:52
